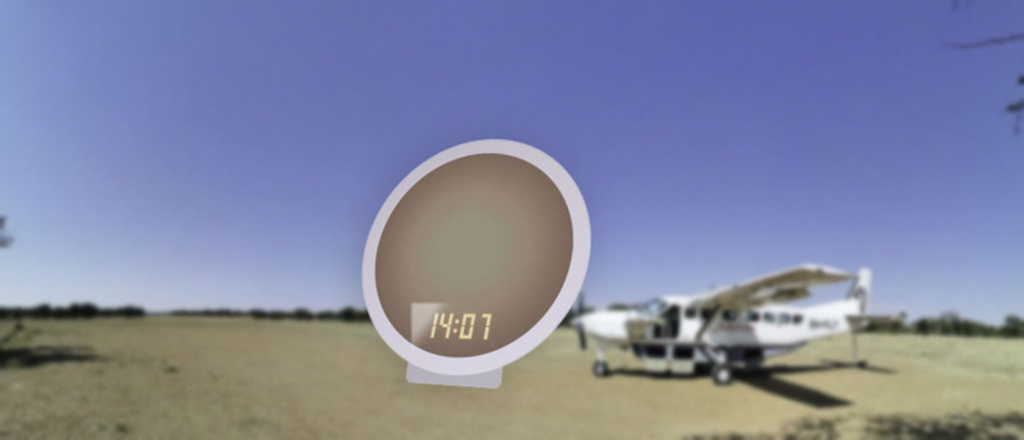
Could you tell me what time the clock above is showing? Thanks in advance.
14:07
